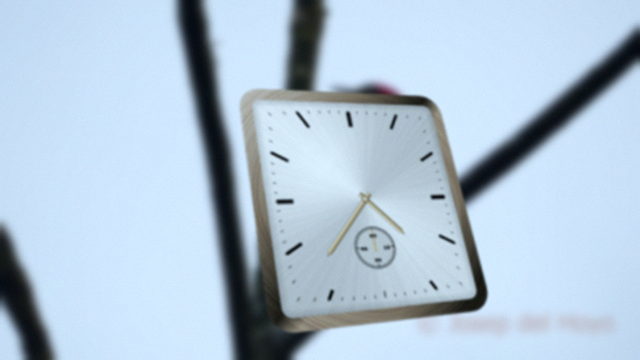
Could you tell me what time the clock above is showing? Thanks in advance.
4:37
